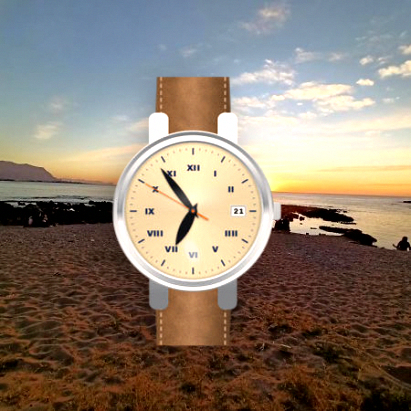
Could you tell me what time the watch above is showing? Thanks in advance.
6:53:50
